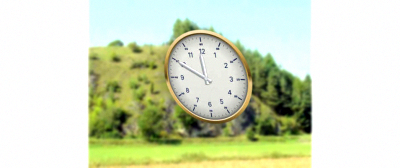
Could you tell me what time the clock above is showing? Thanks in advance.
11:50
